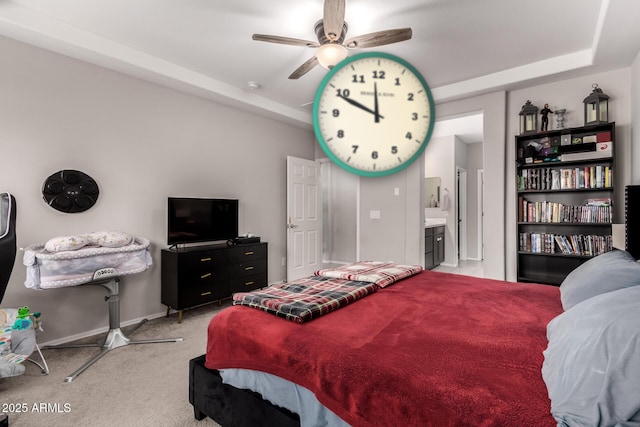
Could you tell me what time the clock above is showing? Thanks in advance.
11:49
